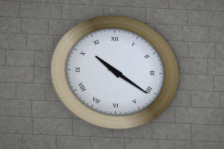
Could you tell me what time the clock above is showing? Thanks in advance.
10:21
